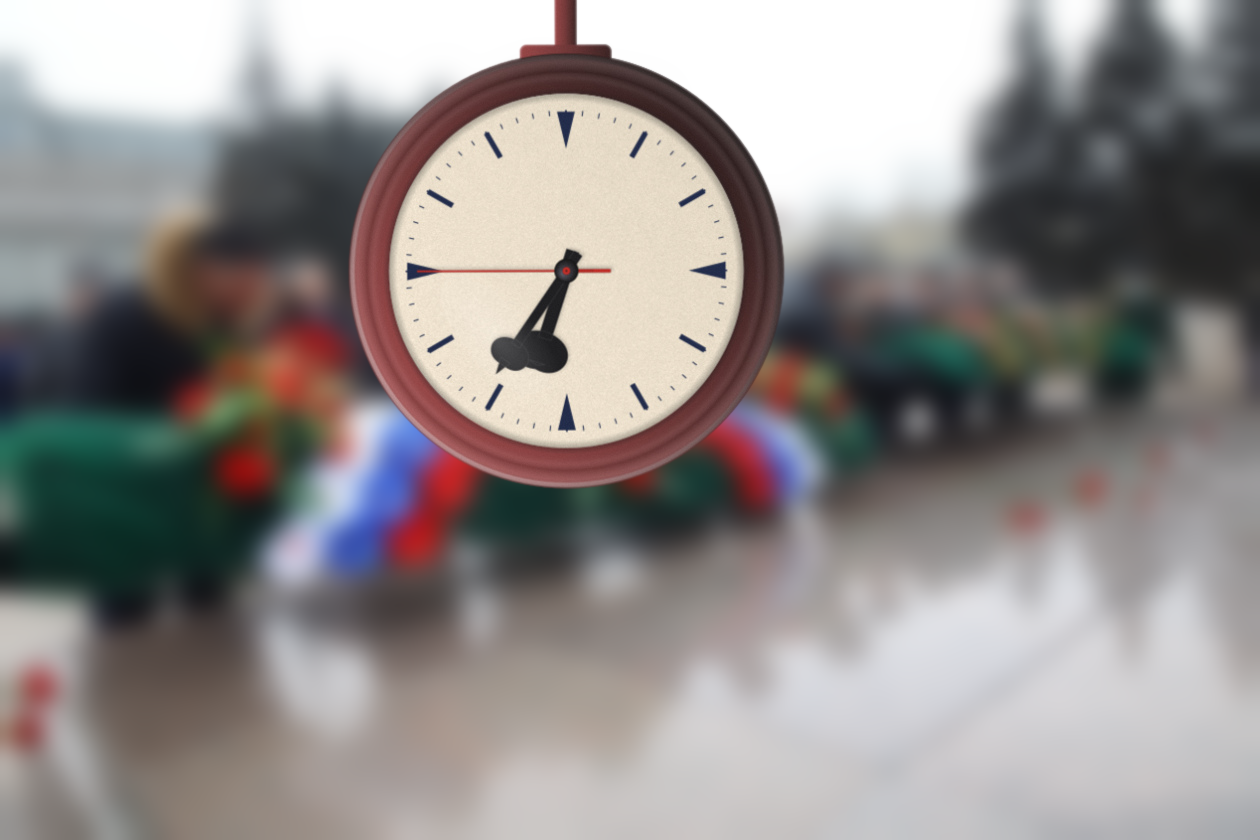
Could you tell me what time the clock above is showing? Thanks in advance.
6:35:45
